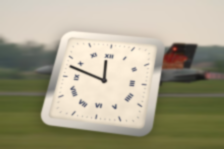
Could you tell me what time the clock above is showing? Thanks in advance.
11:48
